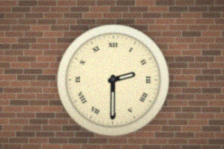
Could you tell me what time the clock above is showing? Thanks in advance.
2:30
